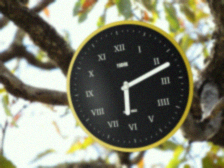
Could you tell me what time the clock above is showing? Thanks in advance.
6:12
